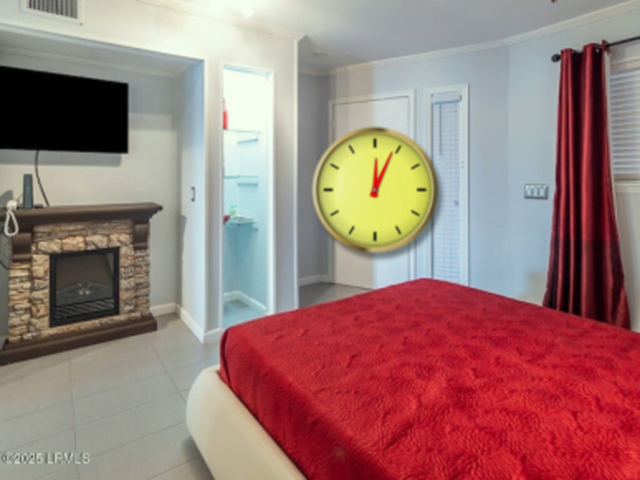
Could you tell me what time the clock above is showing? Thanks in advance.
12:04
